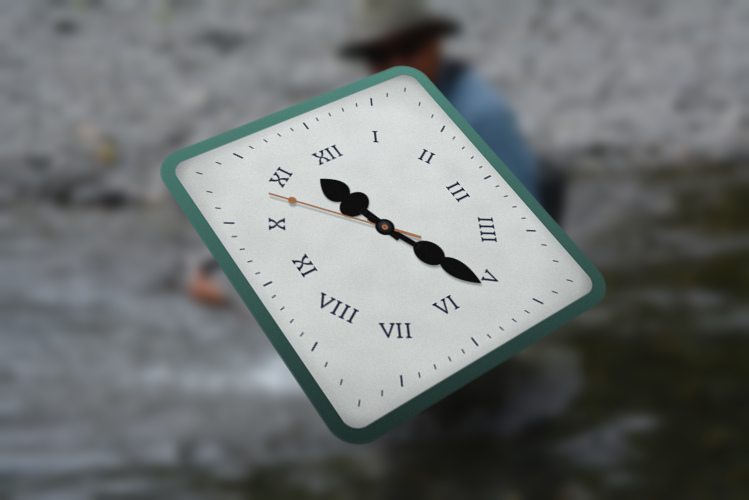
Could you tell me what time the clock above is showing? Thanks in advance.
11:25:53
